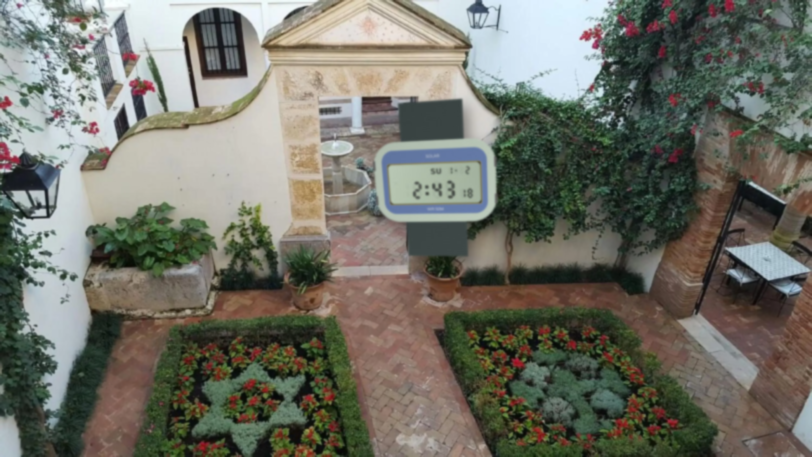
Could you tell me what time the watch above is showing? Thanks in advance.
2:43
